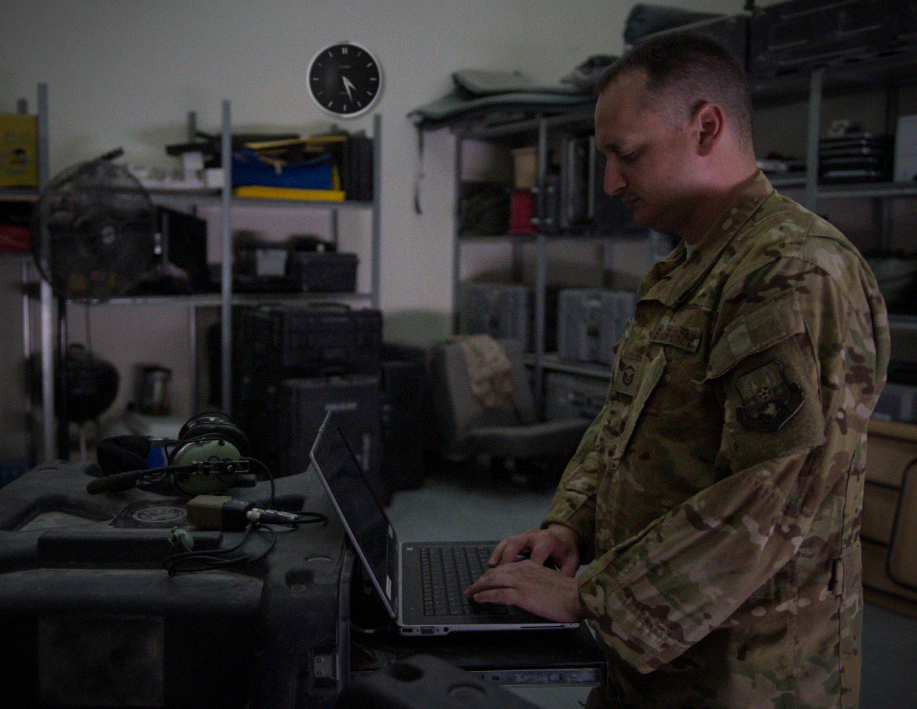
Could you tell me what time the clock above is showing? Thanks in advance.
4:27
